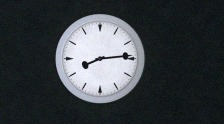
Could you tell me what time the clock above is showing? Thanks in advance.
8:14
